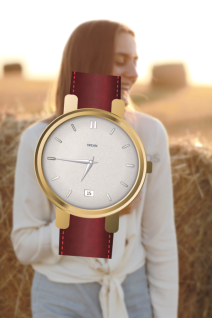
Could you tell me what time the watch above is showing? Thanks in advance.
6:45
